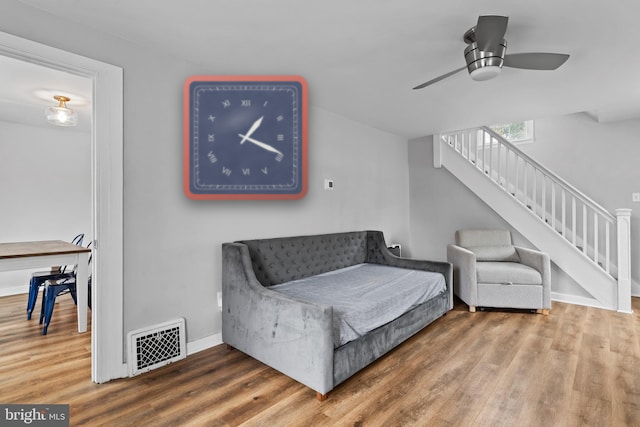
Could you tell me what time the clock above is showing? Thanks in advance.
1:19
